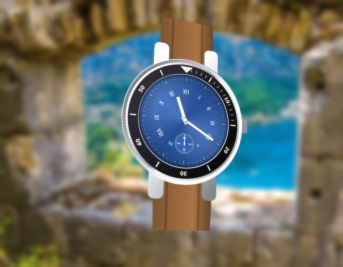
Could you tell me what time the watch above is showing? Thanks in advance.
11:20
